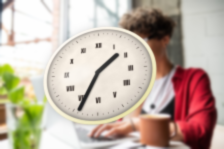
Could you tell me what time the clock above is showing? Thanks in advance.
1:34
